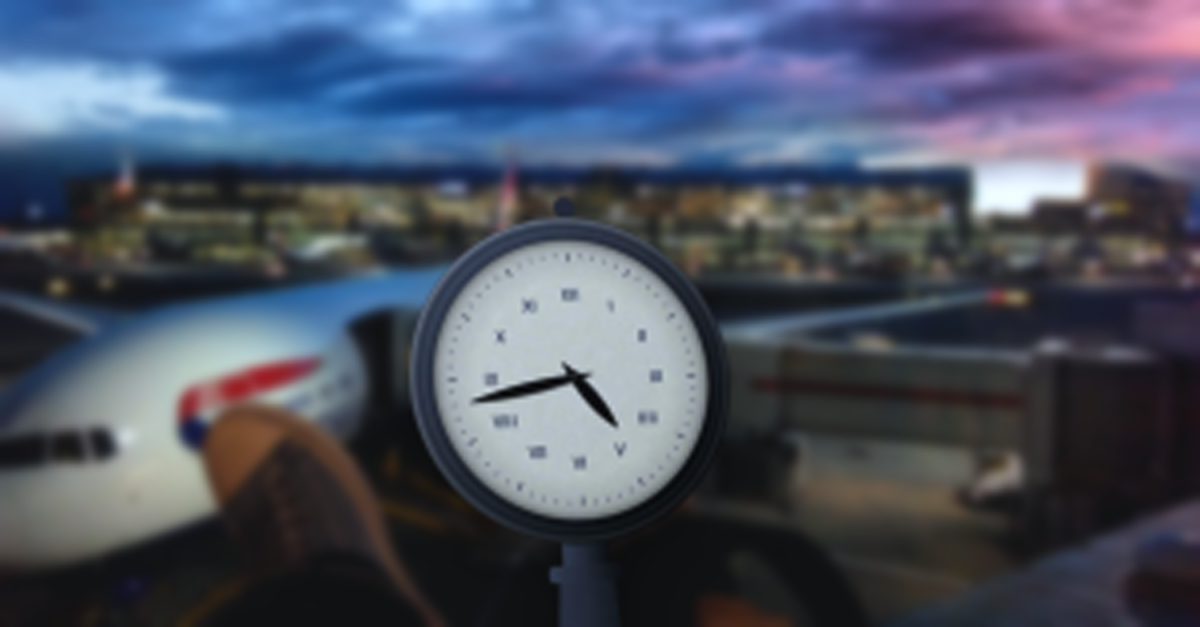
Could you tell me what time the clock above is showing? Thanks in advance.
4:43
